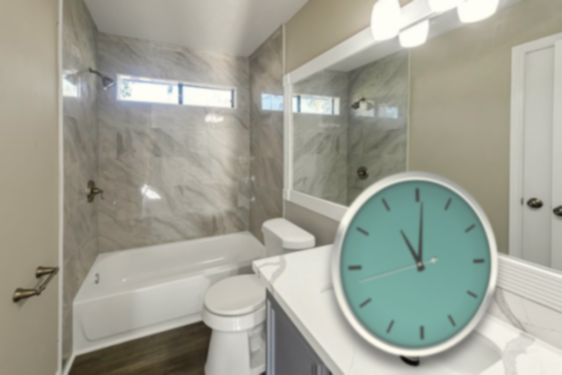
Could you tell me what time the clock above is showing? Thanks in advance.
11:00:43
